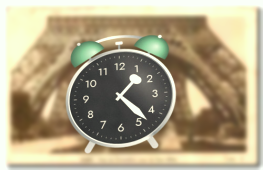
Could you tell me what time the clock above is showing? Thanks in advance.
1:23
